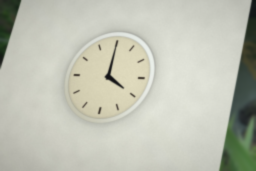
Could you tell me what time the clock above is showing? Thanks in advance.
4:00
